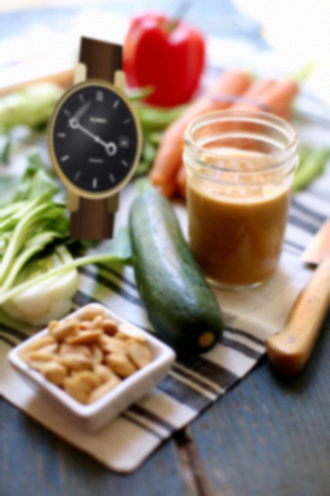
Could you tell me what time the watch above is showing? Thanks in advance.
3:49
